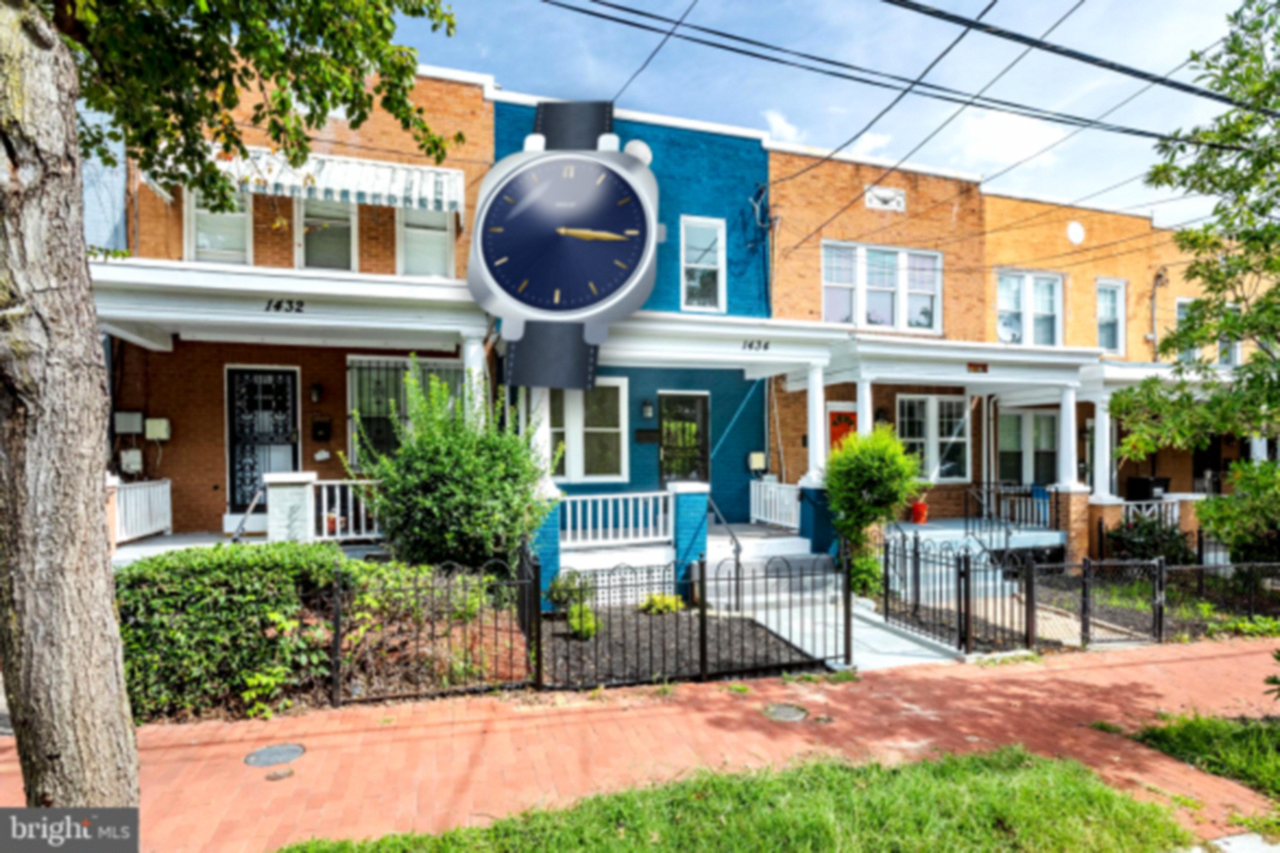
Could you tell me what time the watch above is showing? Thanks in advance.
3:16
